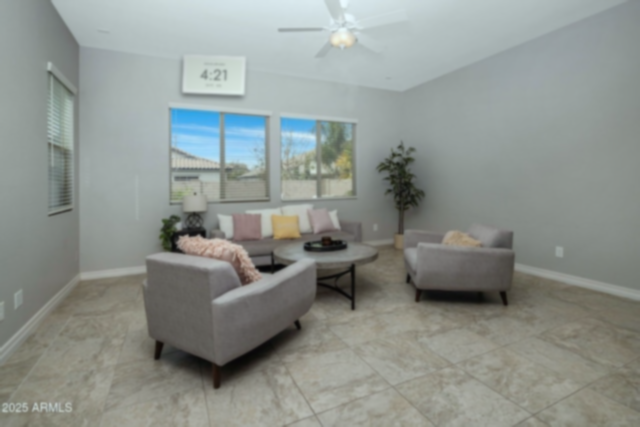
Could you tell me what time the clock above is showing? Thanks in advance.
4:21
